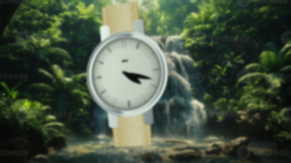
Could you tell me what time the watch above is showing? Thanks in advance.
4:18
